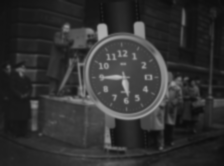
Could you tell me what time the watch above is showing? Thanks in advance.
5:45
